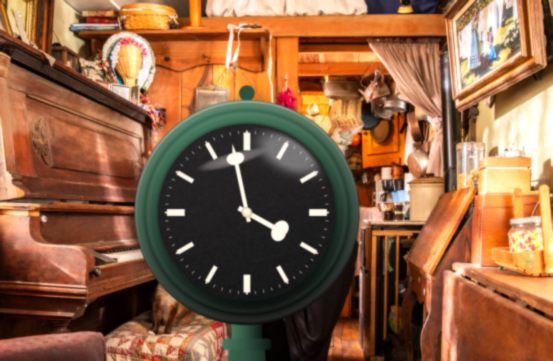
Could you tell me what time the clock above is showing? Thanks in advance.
3:58
